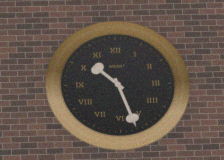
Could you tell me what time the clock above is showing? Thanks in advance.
10:27
